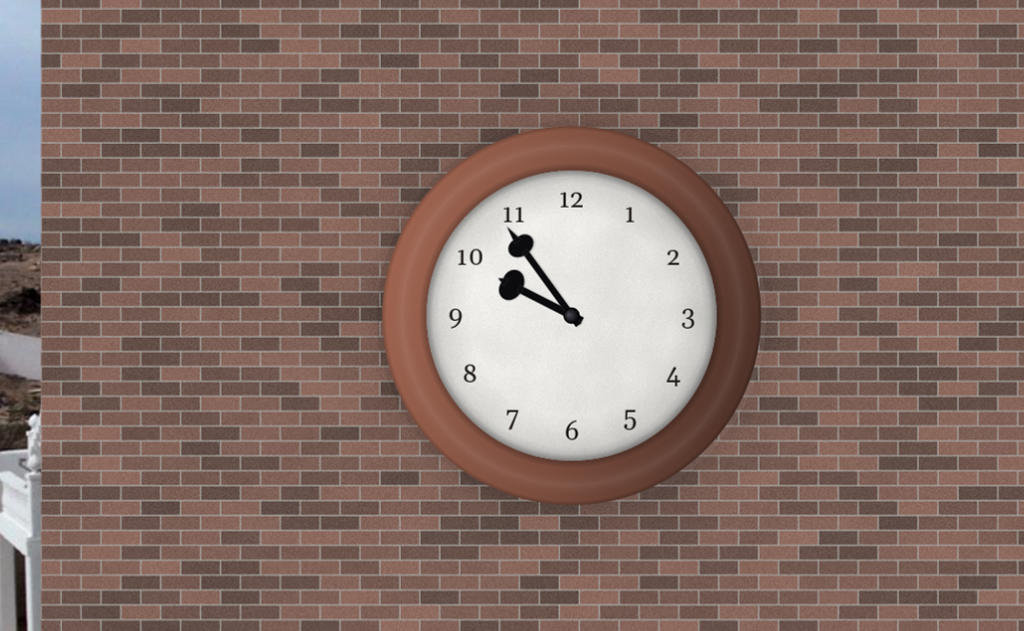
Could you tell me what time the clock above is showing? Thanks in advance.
9:54
